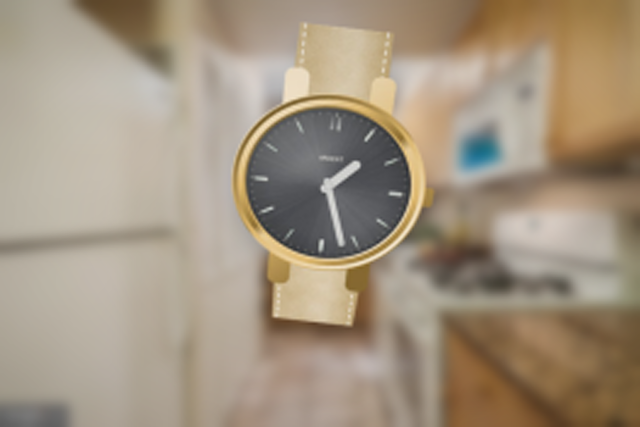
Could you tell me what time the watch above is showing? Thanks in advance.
1:27
